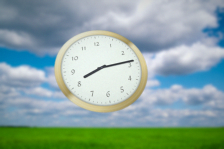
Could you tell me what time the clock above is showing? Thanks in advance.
8:14
